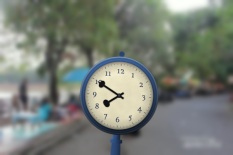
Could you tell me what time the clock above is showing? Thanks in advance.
7:50
